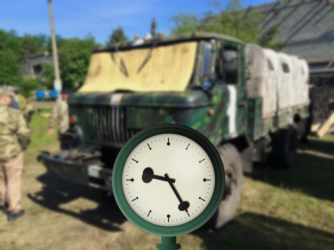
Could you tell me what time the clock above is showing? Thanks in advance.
9:25
